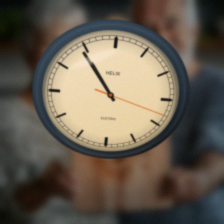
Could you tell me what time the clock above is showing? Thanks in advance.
10:54:18
